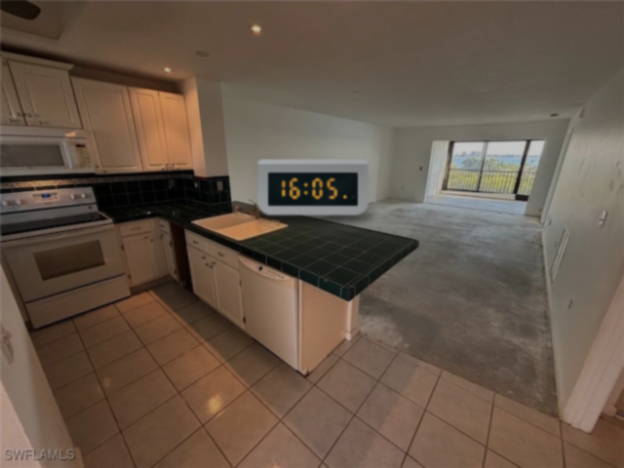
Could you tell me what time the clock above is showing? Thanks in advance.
16:05
